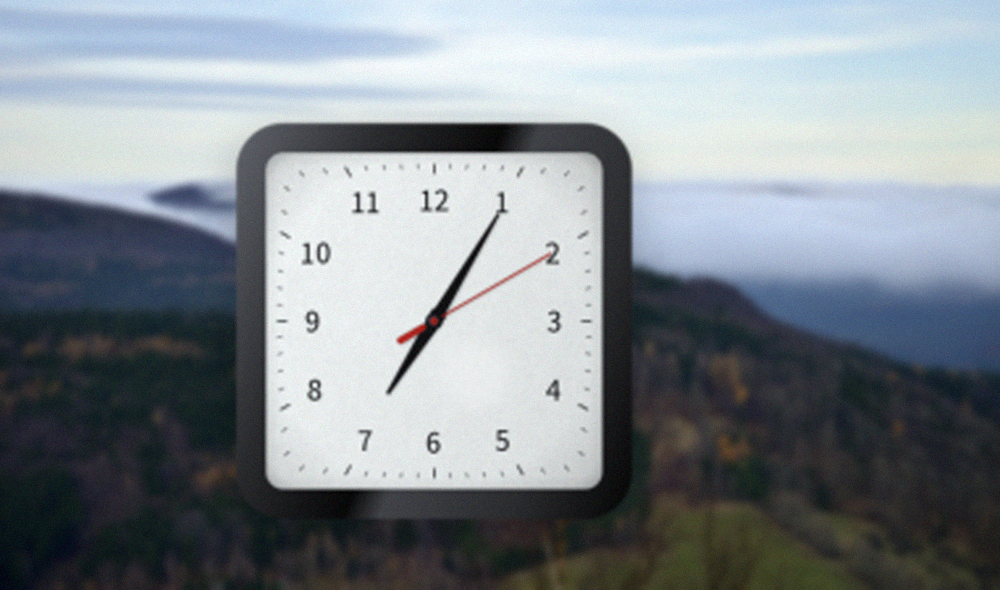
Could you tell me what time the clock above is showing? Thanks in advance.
7:05:10
